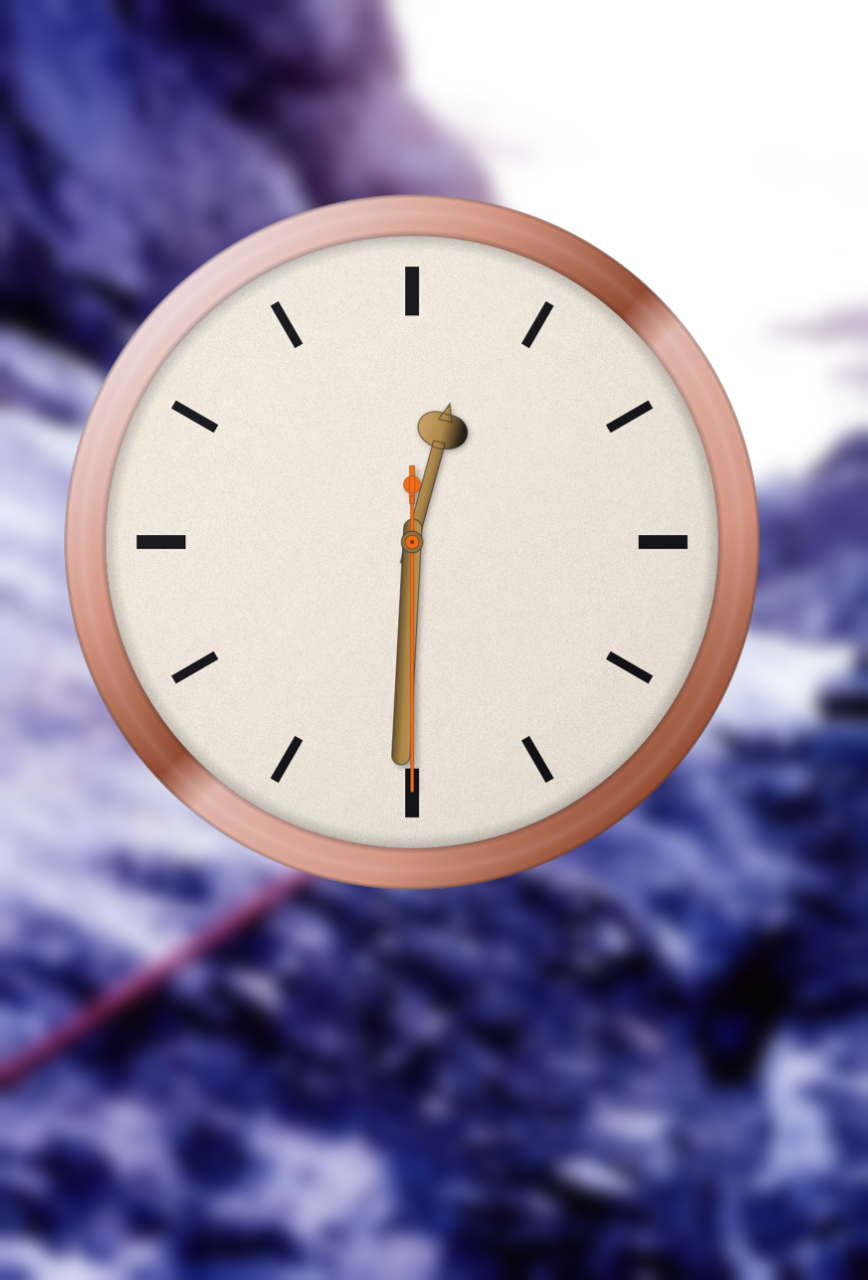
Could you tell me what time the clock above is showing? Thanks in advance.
12:30:30
